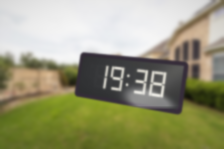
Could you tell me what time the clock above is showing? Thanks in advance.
19:38
